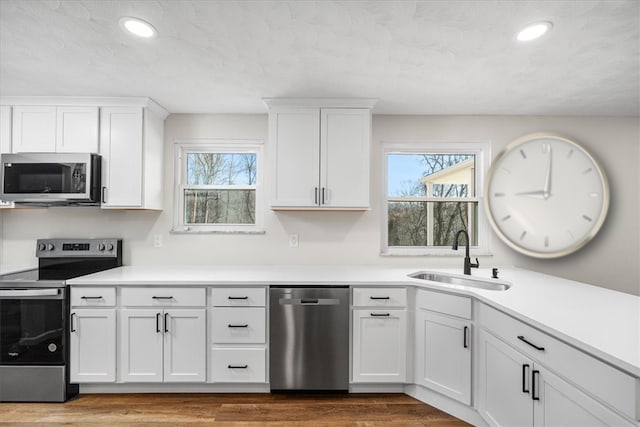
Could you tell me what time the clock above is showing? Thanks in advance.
9:01
